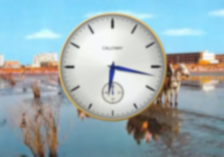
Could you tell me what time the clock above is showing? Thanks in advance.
6:17
